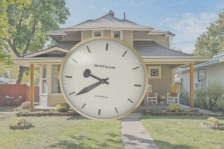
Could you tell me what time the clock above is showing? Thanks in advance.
9:39
